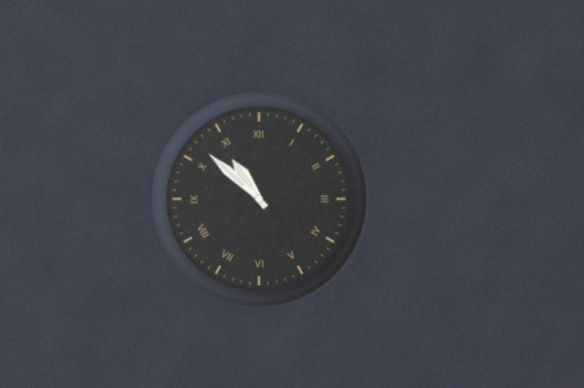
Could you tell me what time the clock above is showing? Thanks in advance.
10:52
